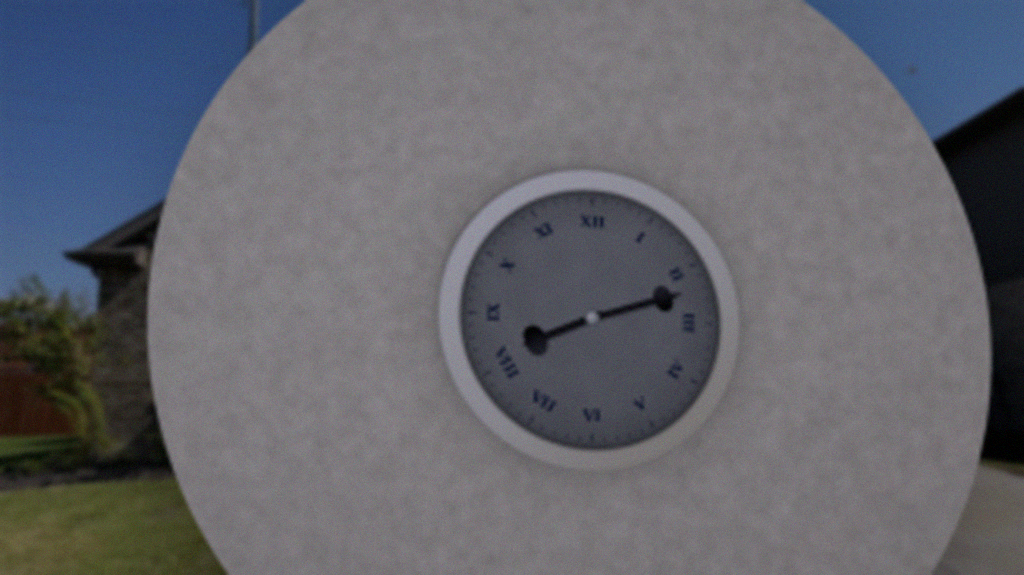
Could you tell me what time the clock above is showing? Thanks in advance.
8:12
